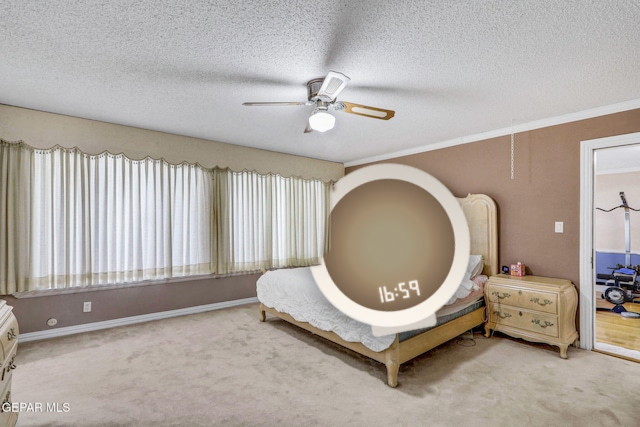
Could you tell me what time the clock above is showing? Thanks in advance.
16:59
